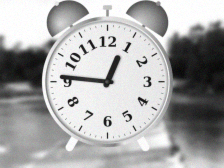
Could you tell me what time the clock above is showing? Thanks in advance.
12:46
